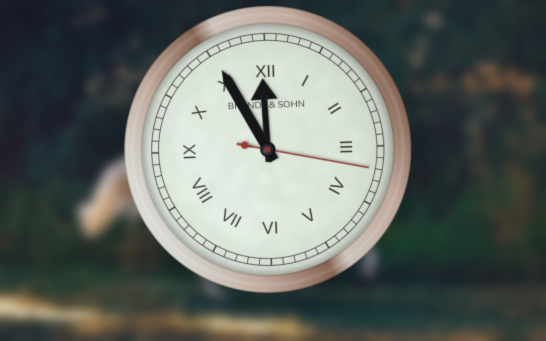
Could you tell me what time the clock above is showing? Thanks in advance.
11:55:17
